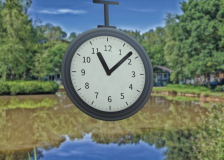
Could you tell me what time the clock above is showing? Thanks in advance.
11:08
